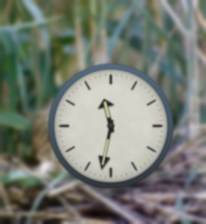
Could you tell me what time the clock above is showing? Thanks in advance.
11:32
